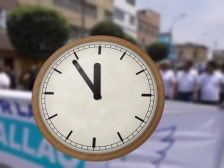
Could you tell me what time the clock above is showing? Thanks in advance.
11:54
